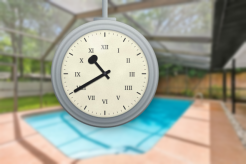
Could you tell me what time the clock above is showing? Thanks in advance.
10:40
